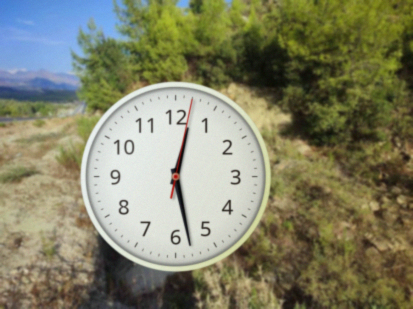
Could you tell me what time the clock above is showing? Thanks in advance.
12:28:02
